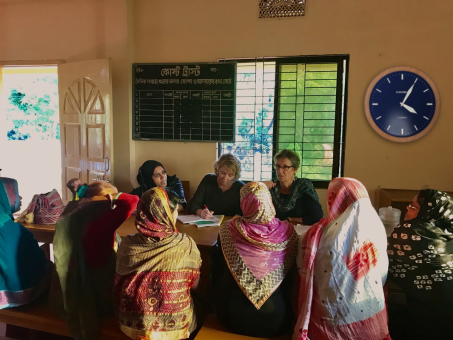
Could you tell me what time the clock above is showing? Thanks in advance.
4:05
